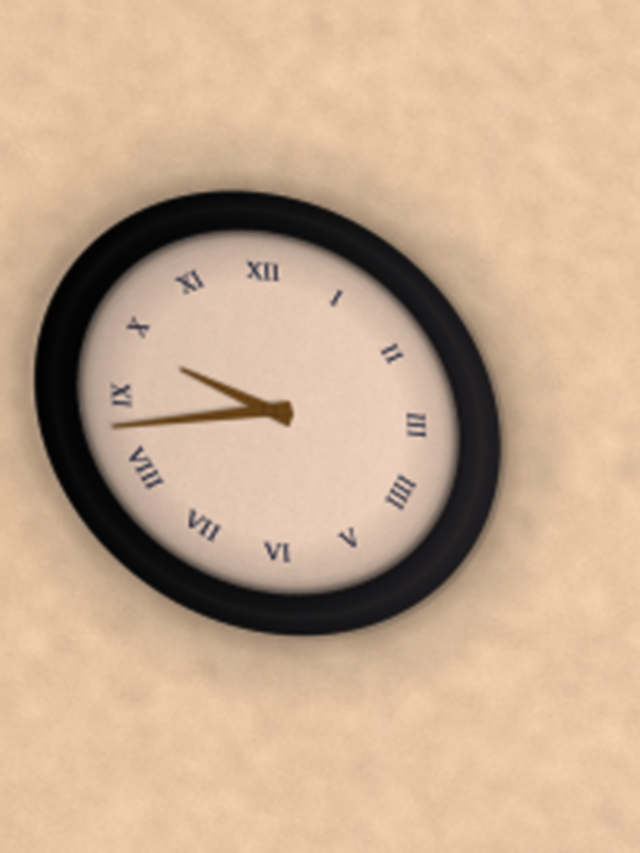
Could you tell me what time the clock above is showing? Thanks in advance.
9:43
